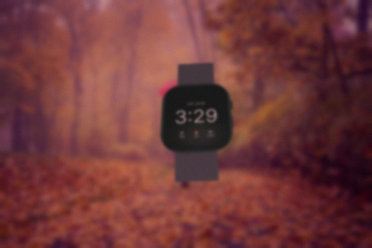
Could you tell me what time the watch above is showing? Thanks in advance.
3:29
